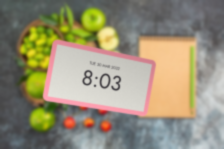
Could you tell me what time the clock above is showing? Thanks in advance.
8:03
